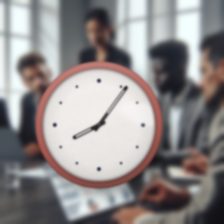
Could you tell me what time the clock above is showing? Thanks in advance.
8:06
